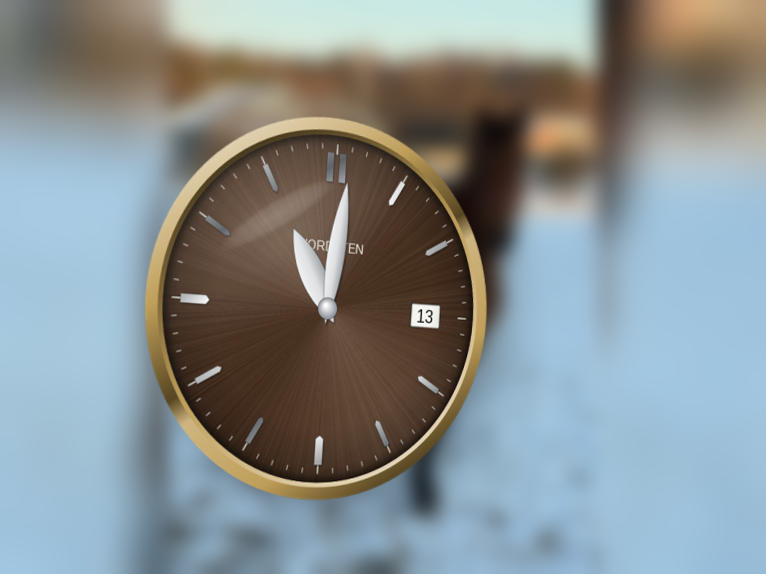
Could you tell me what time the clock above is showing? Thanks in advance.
11:01
